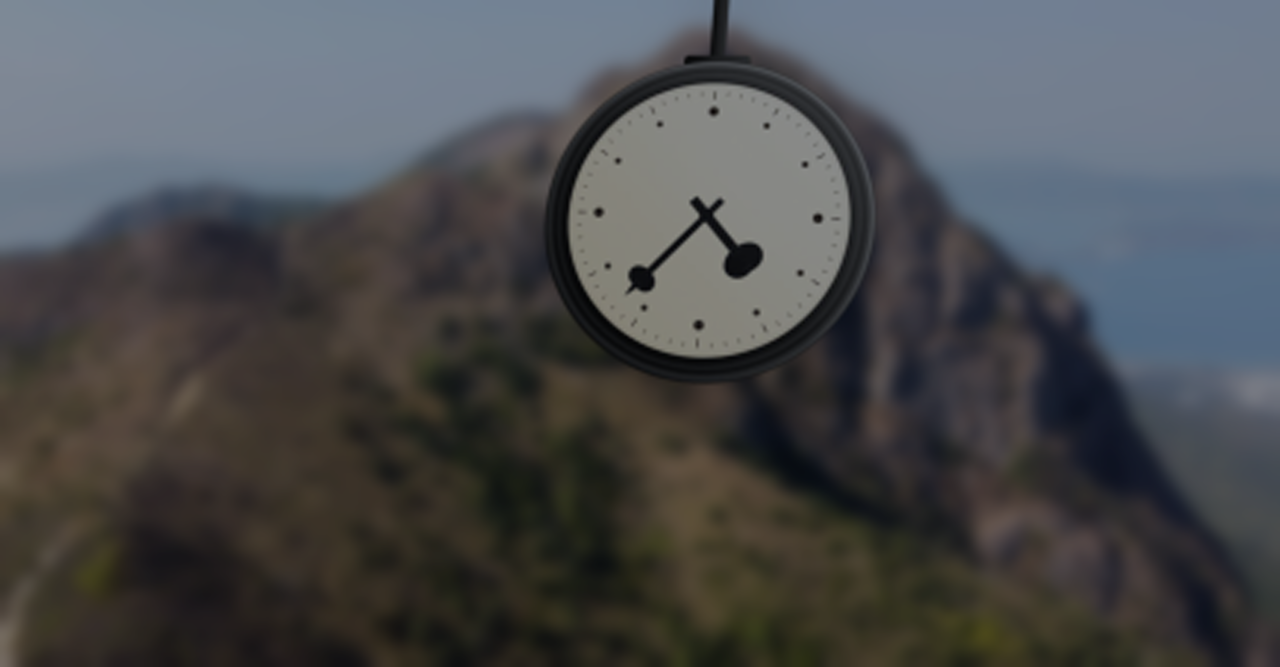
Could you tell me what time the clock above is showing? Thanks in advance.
4:37
